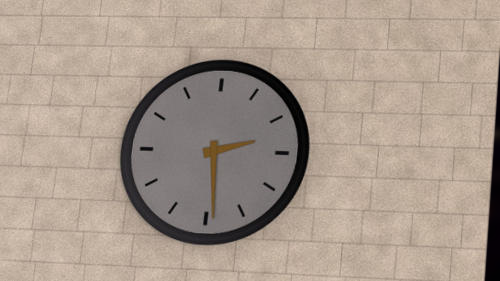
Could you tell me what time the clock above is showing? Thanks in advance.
2:29
